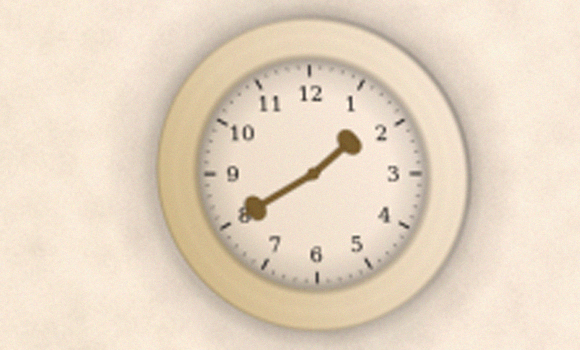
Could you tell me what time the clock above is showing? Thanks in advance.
1:40
